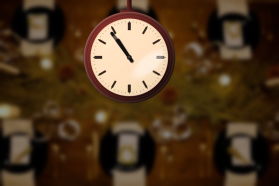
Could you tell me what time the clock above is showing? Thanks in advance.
10:54
